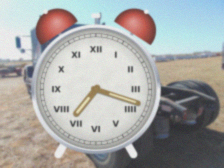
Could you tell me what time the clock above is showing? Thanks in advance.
7:18
